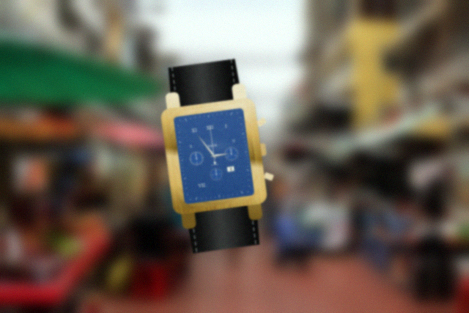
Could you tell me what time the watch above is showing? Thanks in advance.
2:55
